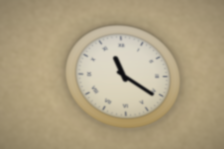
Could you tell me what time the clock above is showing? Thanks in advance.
11:21
